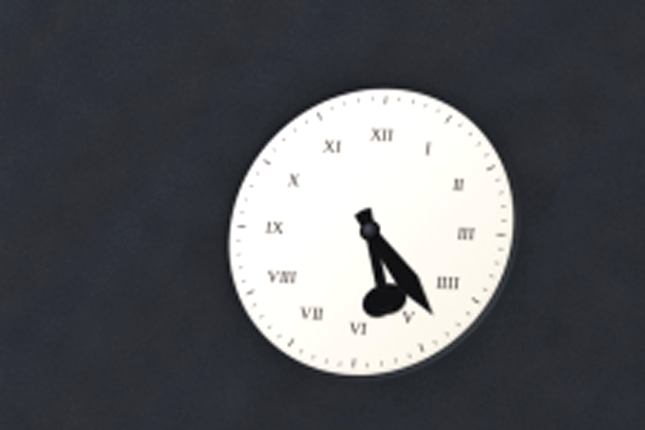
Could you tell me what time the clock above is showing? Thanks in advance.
5:23
